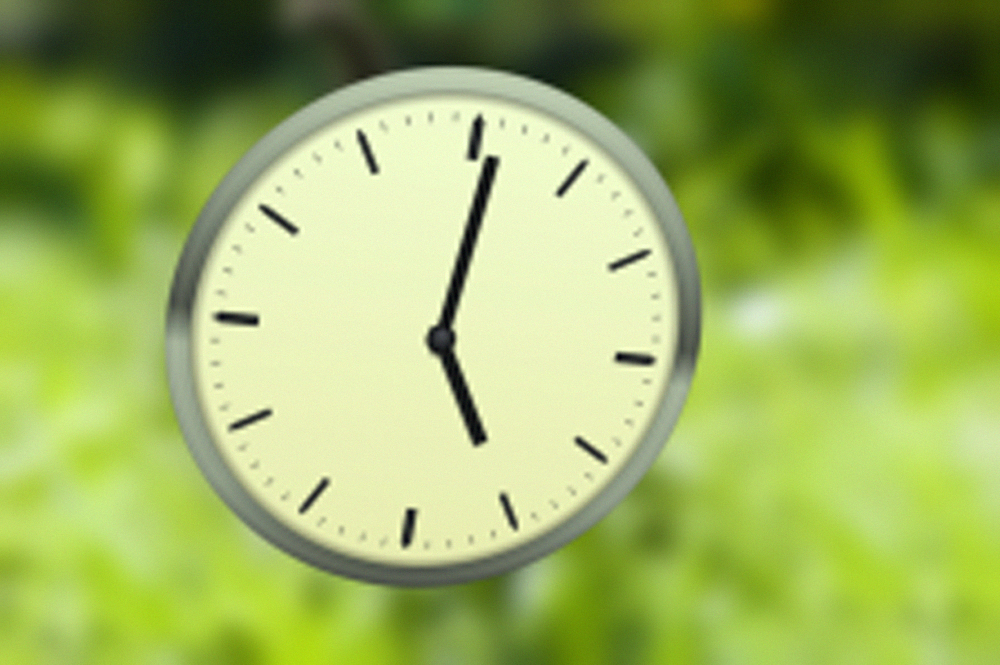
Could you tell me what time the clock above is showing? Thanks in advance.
5:01
